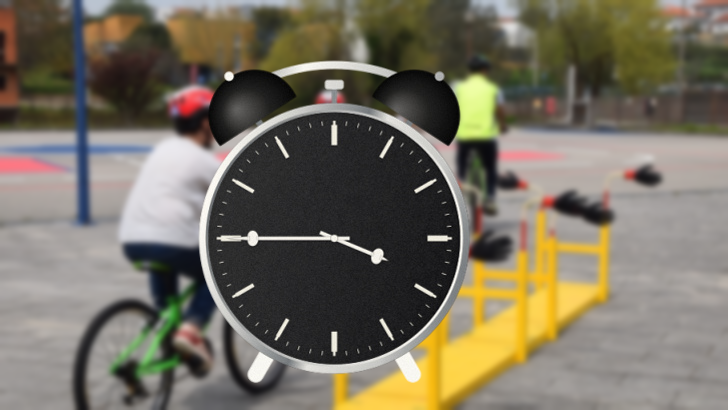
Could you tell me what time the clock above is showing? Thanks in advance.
3:45
